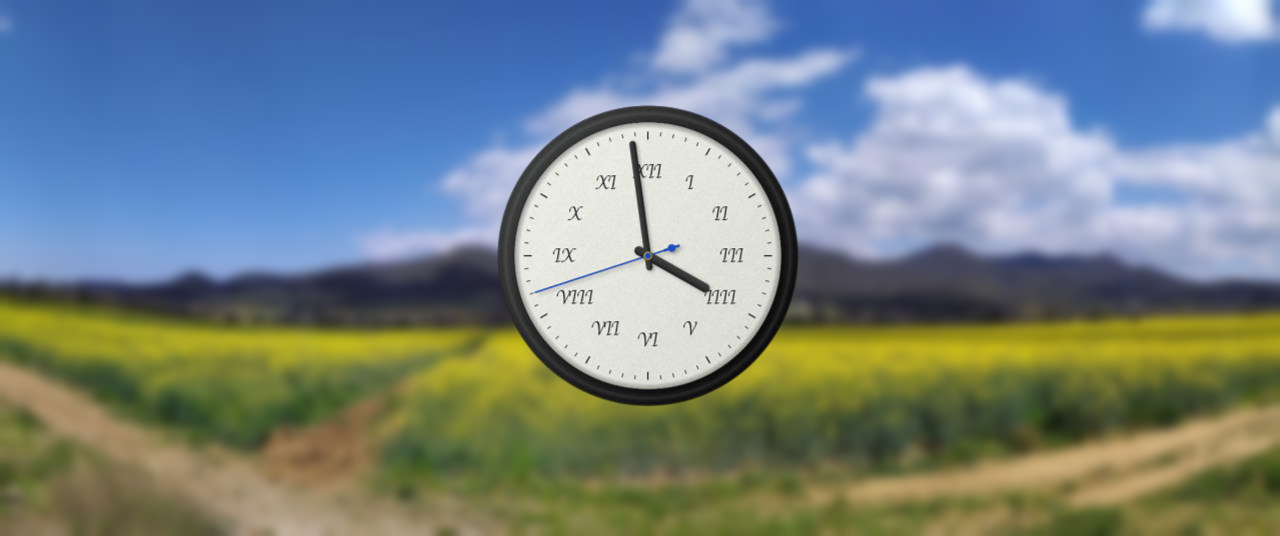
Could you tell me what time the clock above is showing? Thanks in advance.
3:58:42
